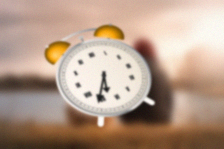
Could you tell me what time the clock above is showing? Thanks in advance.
6:36
